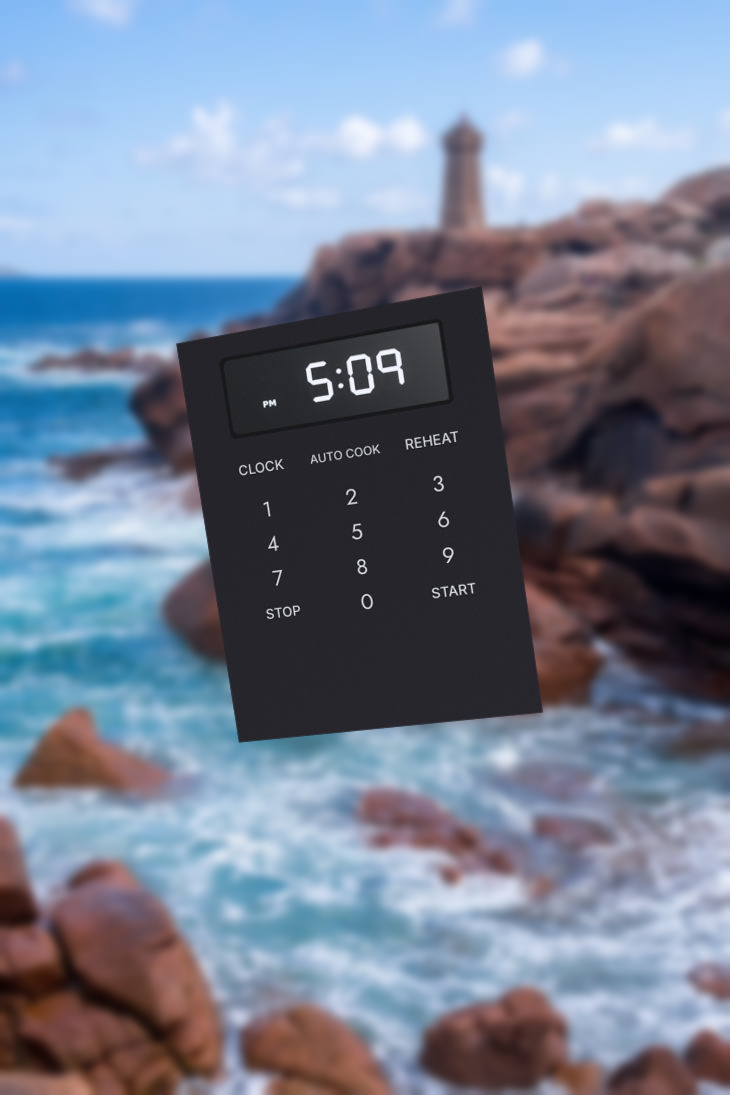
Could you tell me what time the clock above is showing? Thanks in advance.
5:09
